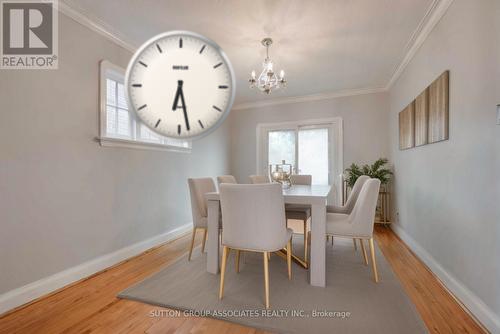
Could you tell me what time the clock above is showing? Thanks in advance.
6:28
